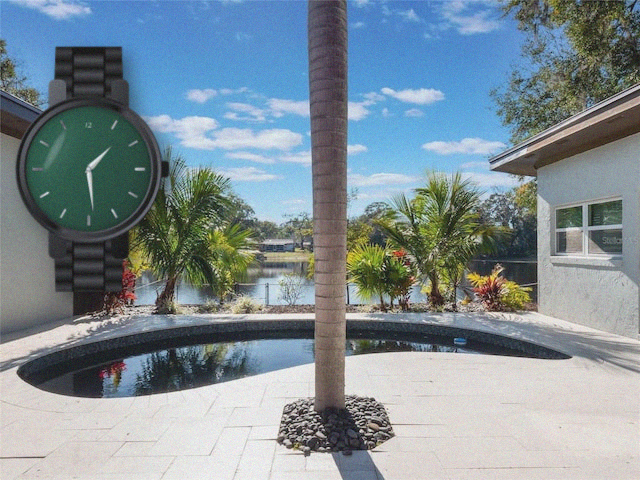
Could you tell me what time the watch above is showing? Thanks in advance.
1:29
